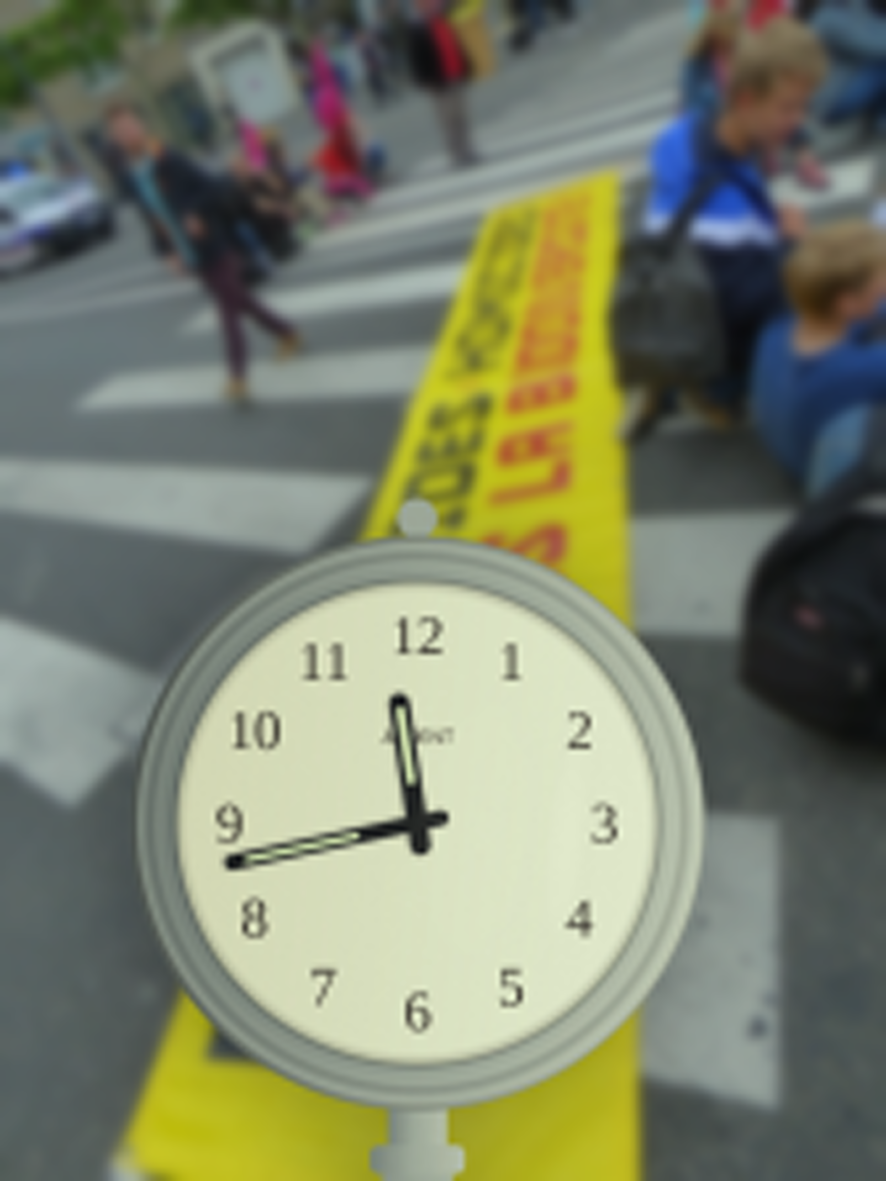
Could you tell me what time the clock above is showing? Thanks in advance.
11:43
